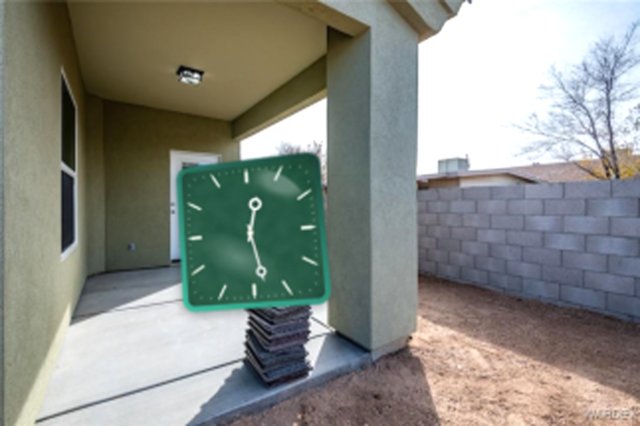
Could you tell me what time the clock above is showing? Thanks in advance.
12:28
